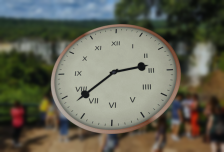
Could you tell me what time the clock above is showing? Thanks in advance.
2:38
